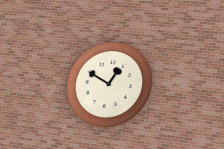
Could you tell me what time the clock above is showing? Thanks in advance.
12:49
